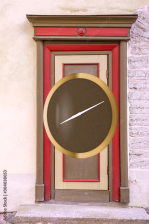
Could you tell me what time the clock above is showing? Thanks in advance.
8:11
